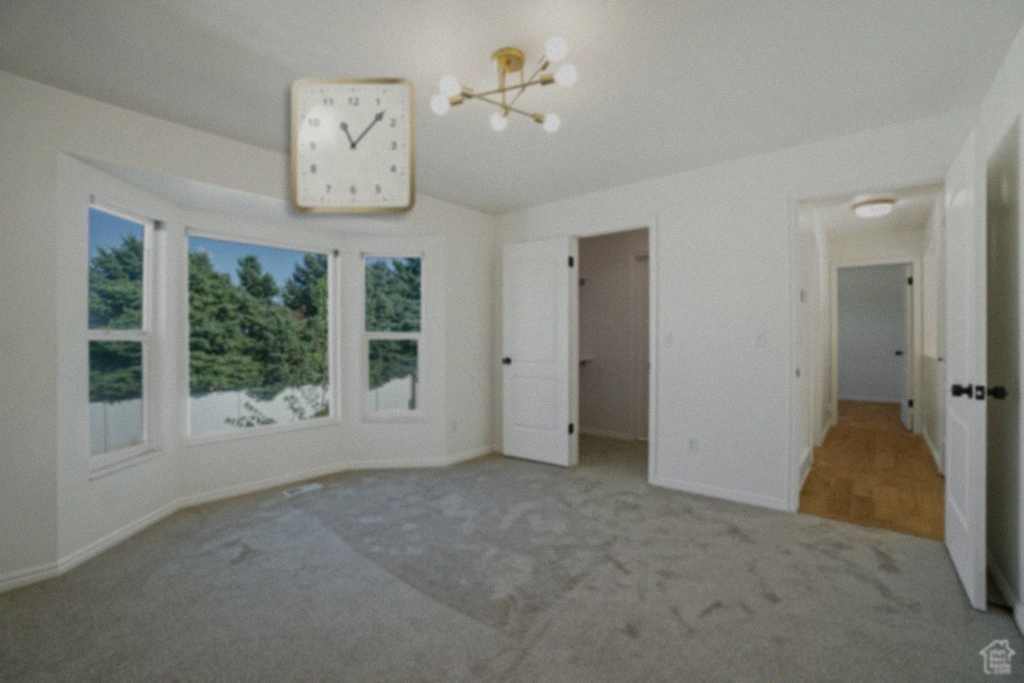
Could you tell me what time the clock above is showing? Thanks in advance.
11:07
